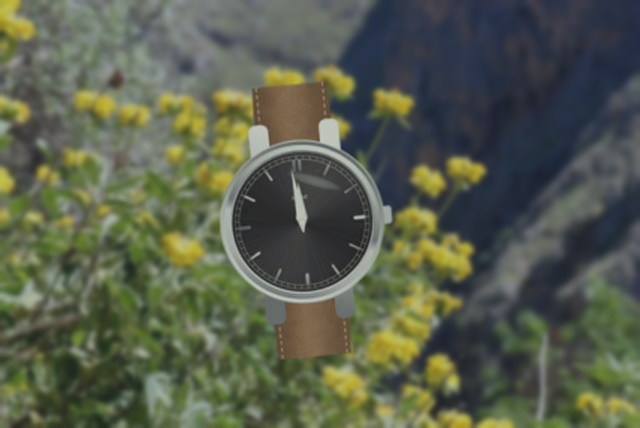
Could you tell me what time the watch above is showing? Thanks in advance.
11:59
